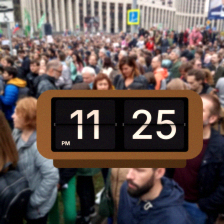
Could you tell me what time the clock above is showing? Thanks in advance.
11:25
